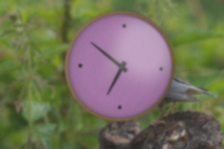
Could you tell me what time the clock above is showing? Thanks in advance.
6:51
